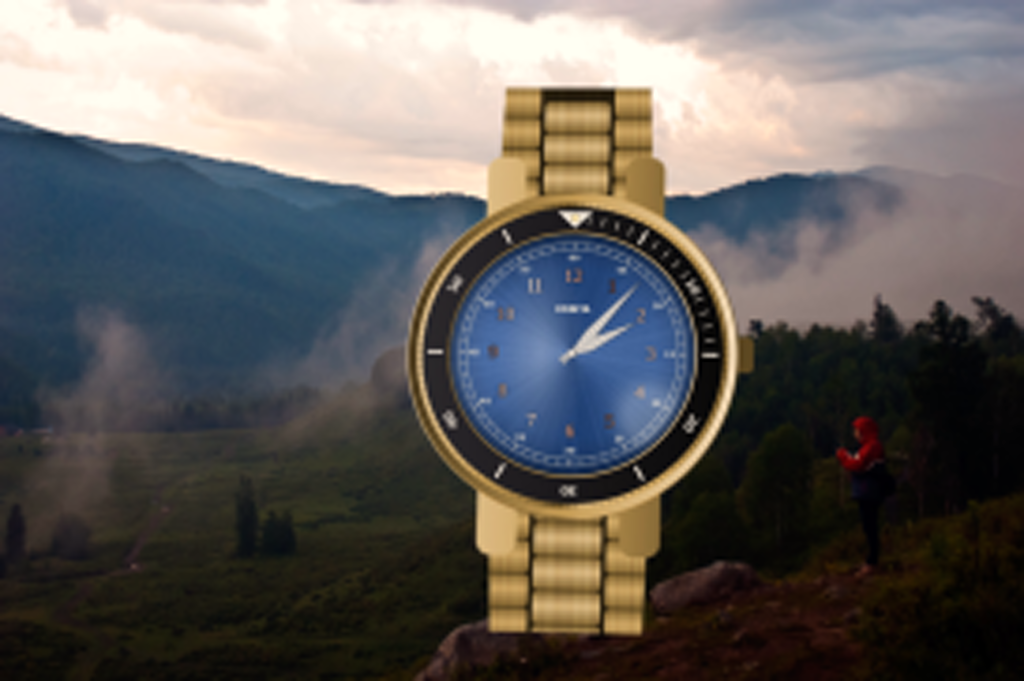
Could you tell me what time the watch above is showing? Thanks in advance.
2:07
